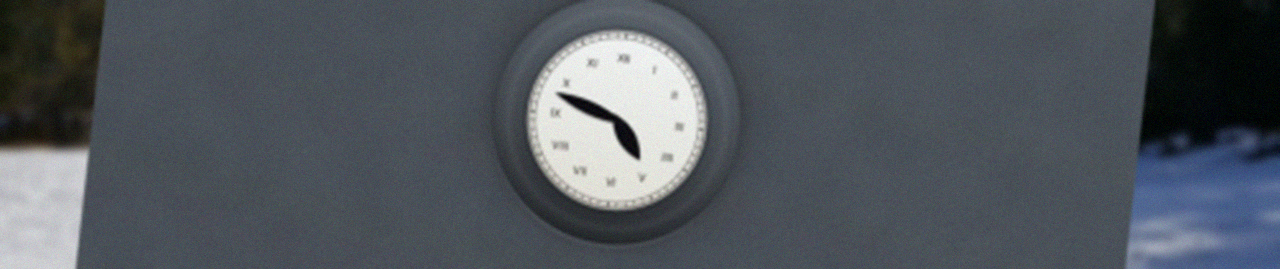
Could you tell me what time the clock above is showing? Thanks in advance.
4:48
